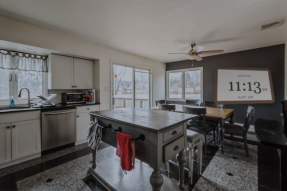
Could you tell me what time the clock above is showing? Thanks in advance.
11:13
